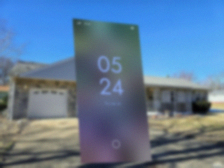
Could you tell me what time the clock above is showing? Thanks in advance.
5:24
